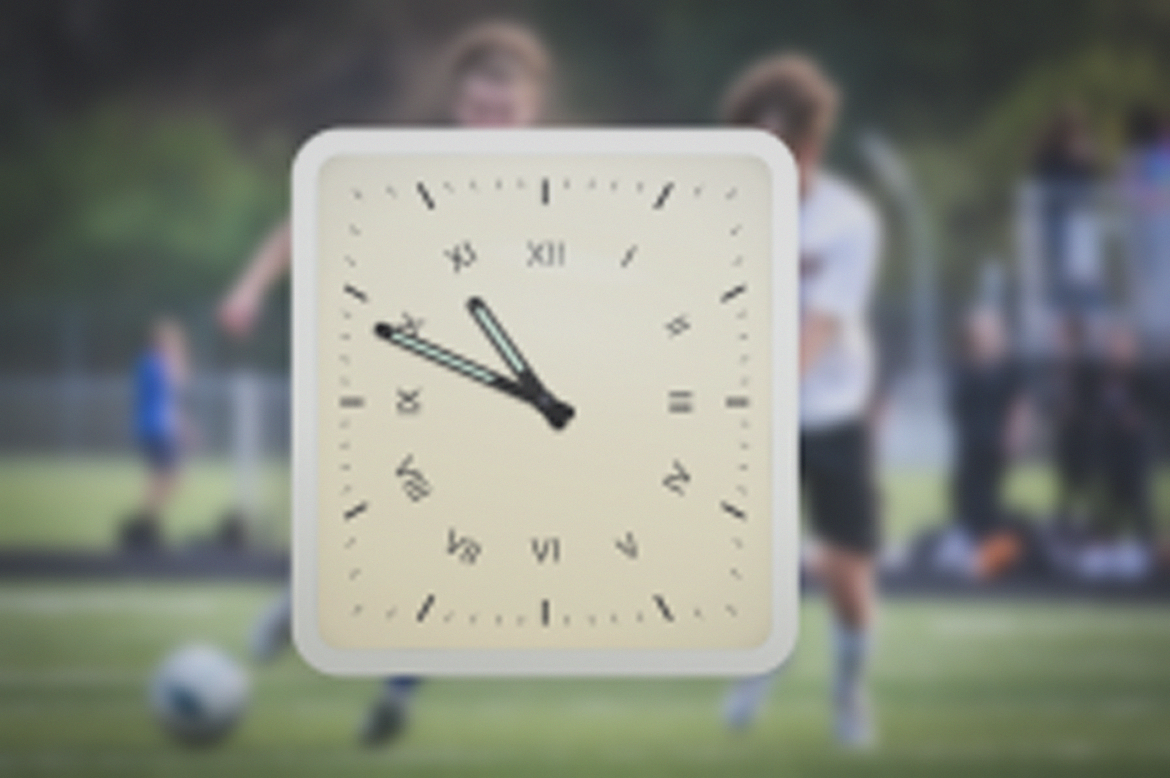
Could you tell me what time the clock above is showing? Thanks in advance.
10:49
